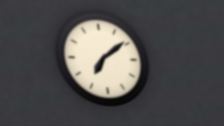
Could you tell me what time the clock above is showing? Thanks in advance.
7:09
